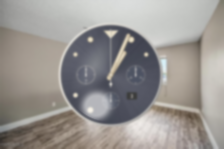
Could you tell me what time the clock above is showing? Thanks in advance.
1:04
